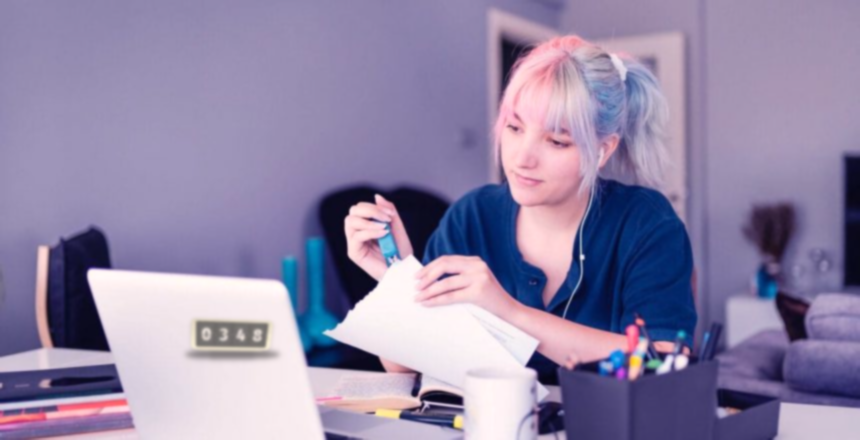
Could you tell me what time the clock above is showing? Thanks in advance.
3:48
